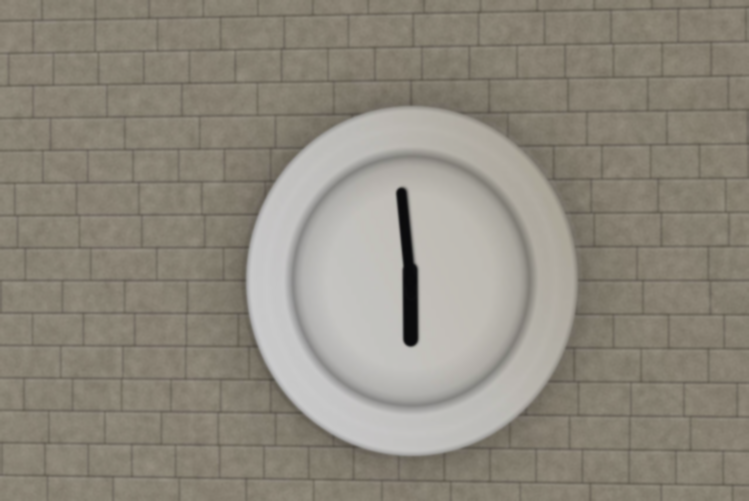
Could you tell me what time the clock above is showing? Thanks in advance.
5:59
